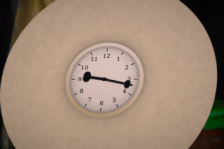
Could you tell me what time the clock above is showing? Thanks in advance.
9:17
